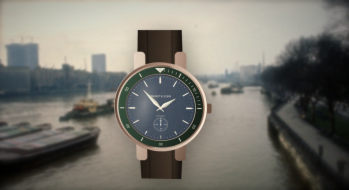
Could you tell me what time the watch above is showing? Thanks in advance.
1:53
